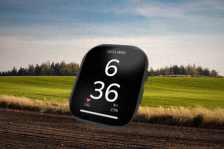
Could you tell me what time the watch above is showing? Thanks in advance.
6:36
